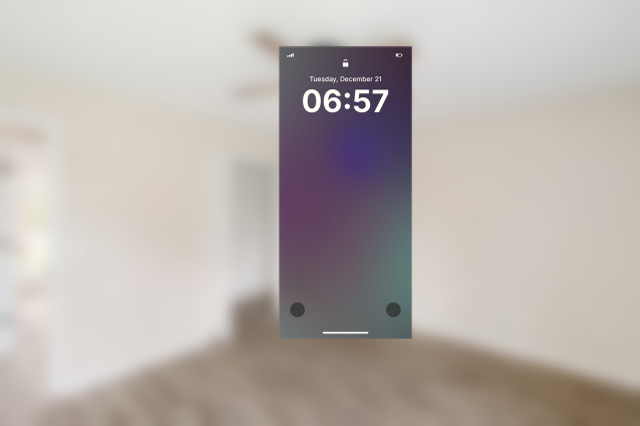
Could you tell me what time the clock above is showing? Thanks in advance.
6:57
